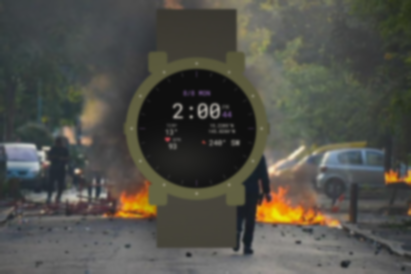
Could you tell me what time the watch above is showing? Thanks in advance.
2:00
